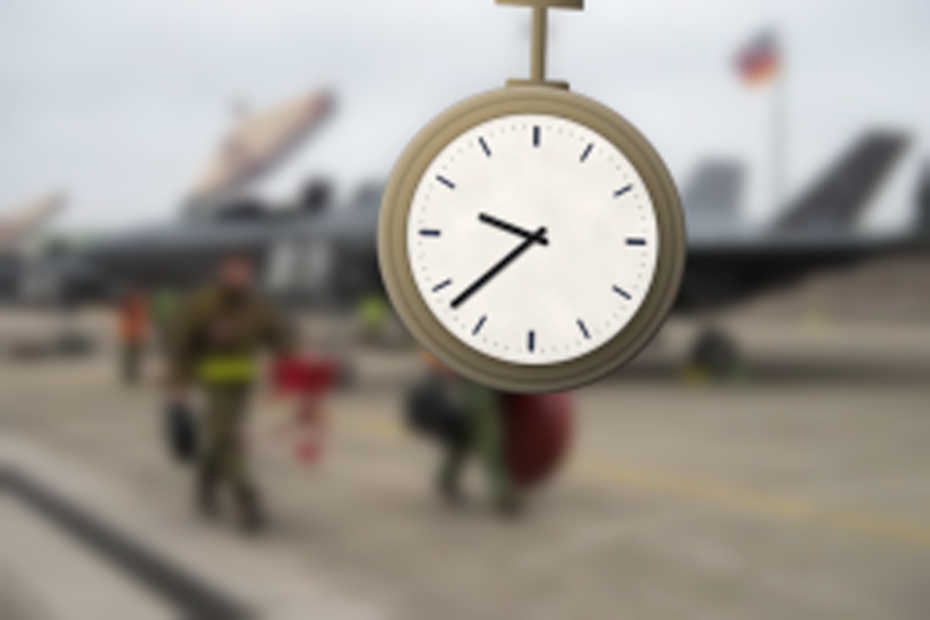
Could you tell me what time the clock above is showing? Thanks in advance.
9:38
